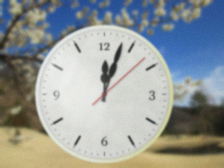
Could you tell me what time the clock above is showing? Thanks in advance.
12:03:08
